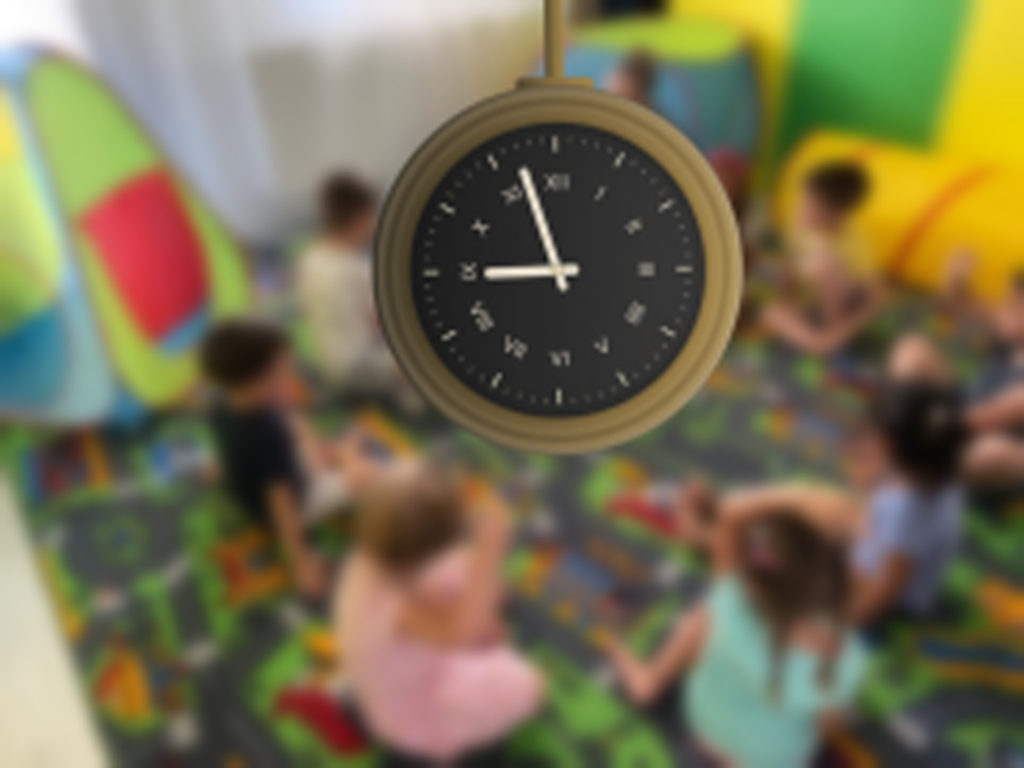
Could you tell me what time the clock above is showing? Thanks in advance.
8:57
